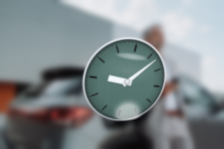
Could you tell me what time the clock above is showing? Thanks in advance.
9:07
